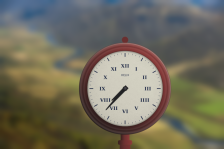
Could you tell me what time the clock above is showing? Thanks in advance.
7:37
